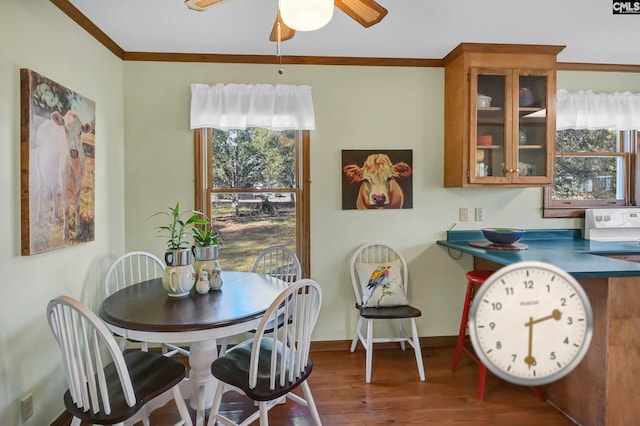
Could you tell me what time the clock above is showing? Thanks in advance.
2:31
